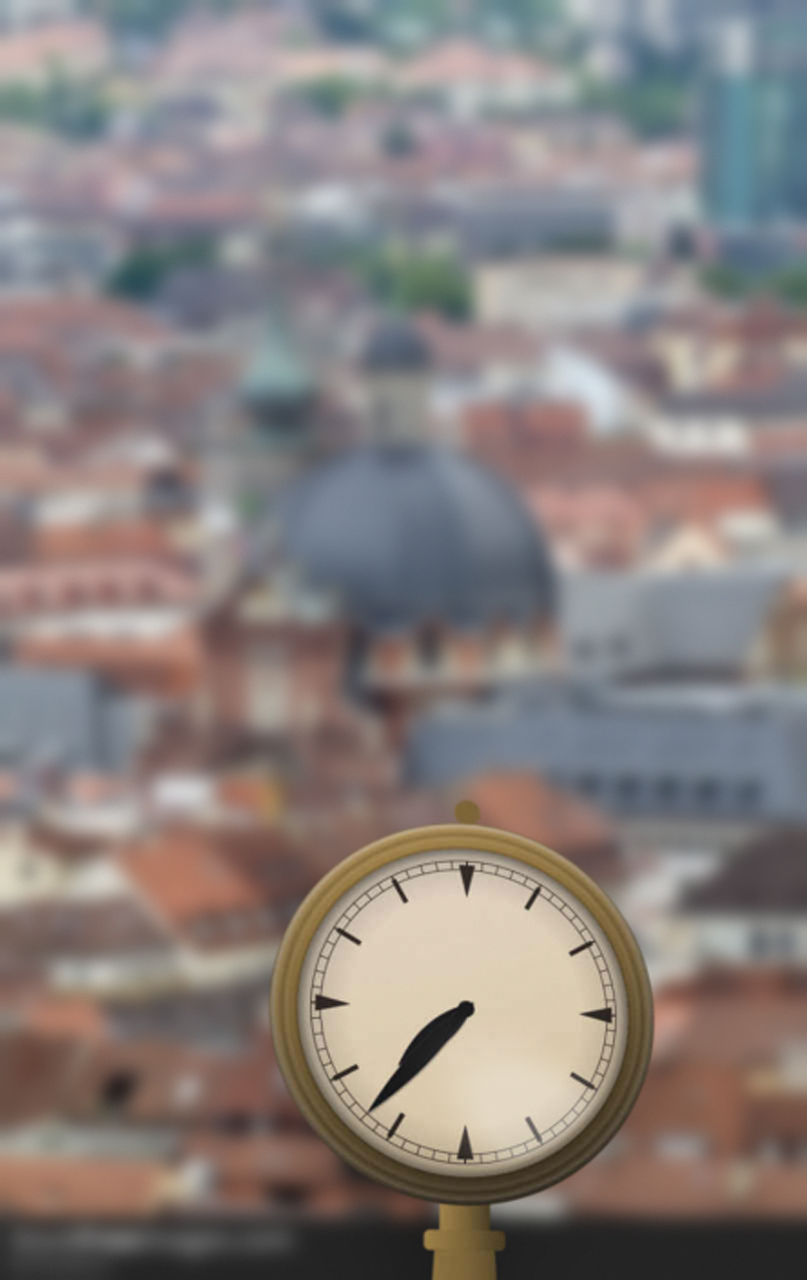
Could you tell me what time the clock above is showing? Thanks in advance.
7:37
